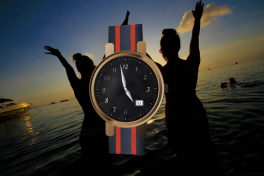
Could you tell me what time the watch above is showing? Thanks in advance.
4:58
